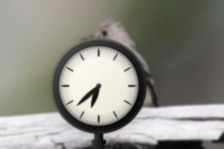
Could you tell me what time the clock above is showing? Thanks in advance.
6:38
